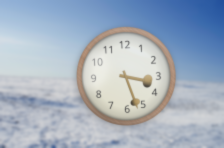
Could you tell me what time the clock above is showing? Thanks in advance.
3:27
